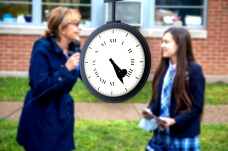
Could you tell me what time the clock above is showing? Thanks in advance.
4:25
